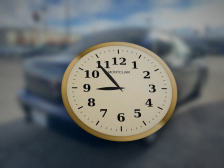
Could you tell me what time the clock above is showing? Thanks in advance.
8:54
